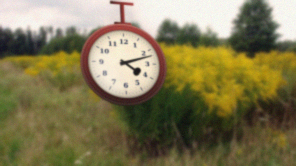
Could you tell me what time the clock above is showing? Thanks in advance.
4:12
